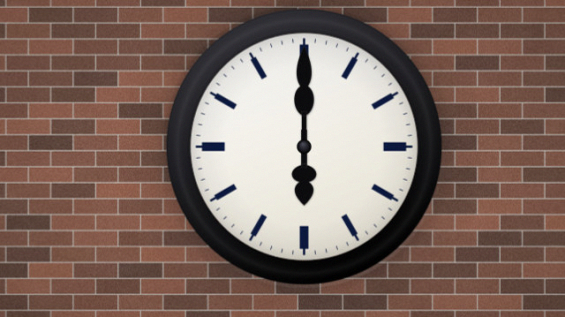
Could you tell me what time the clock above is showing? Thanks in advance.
6:00
